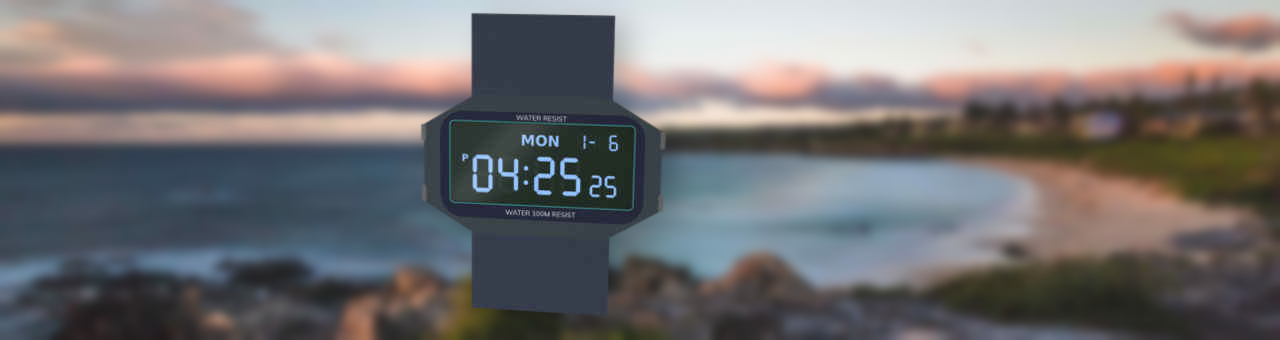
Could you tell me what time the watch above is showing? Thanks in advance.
4:25:25
